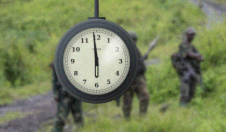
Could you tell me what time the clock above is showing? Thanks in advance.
5:59
